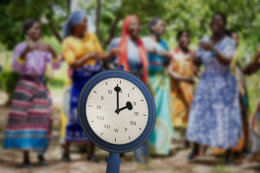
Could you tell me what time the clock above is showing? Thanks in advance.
1:59
